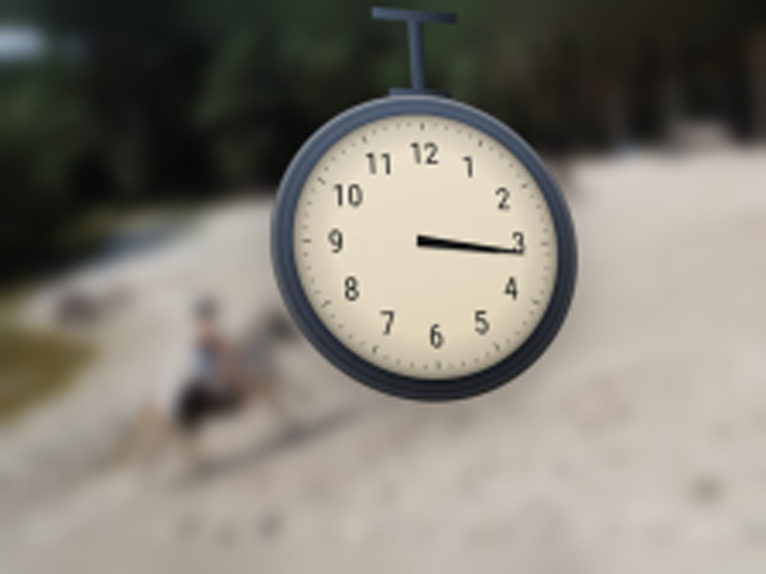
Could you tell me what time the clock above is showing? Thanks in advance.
3:16
